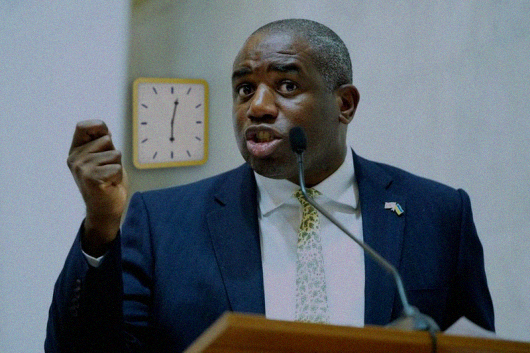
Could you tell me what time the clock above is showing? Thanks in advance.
6:02
